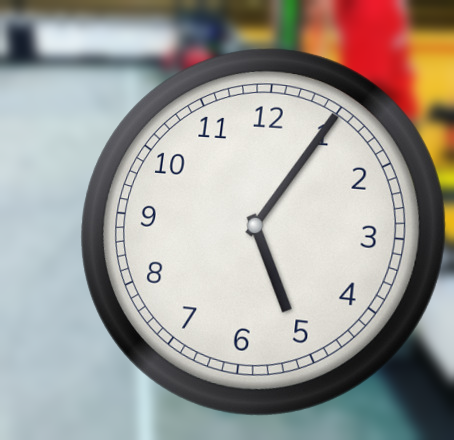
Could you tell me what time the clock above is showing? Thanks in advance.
5:05
